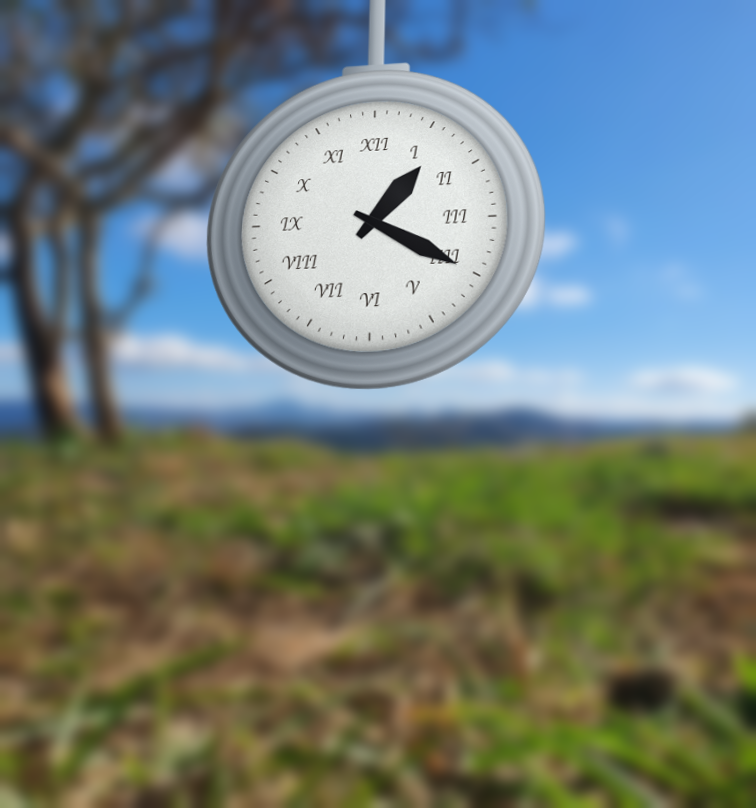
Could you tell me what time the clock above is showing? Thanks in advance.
1:20
